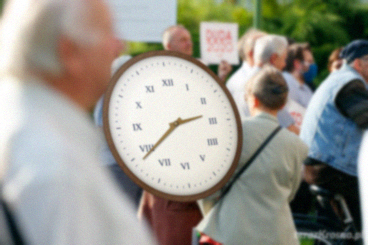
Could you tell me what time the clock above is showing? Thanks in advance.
2:39
